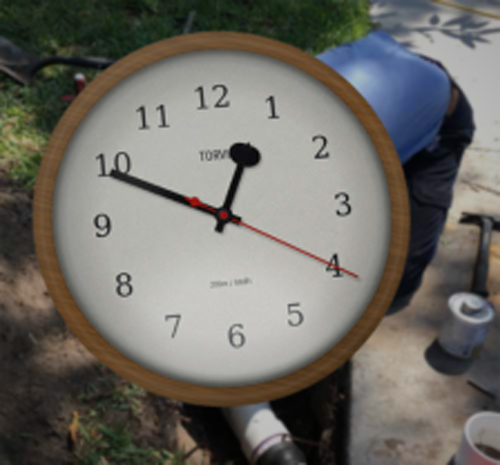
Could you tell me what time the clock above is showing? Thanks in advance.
12:49:20
